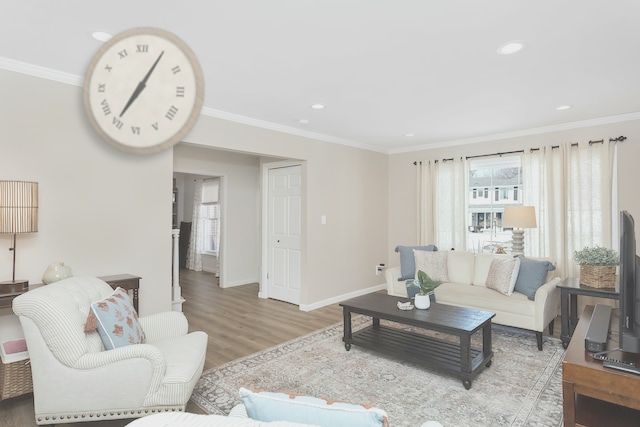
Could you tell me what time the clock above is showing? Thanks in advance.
7:05
